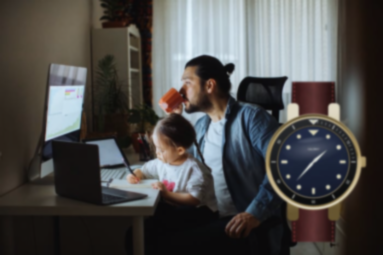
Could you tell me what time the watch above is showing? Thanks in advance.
1:37
